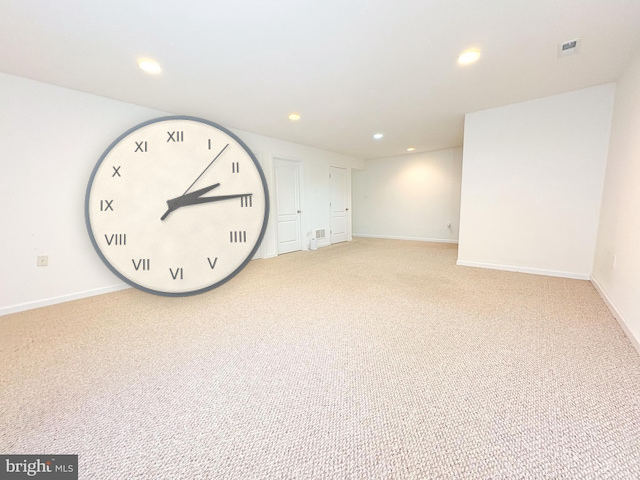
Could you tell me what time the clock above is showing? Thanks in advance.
2:14:07
